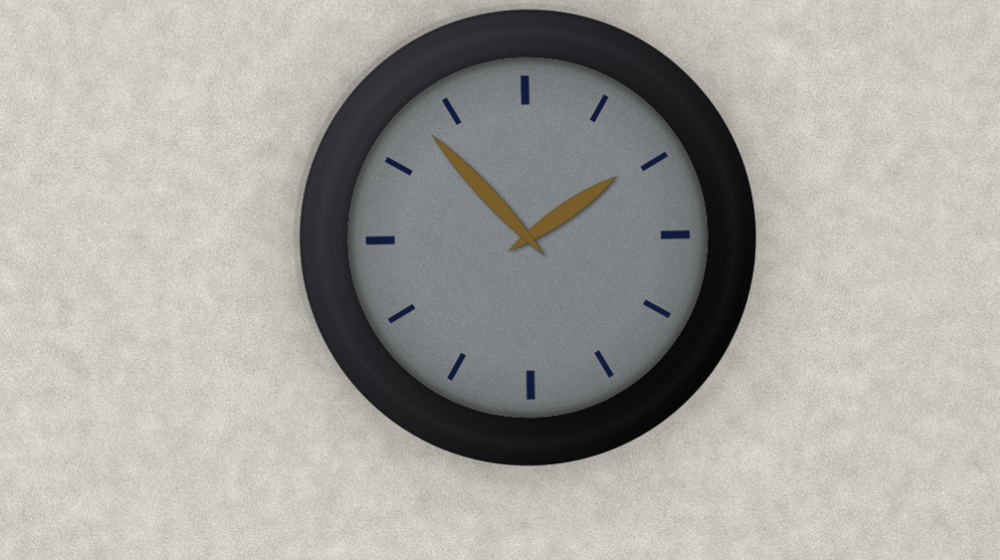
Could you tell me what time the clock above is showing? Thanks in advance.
1:53
